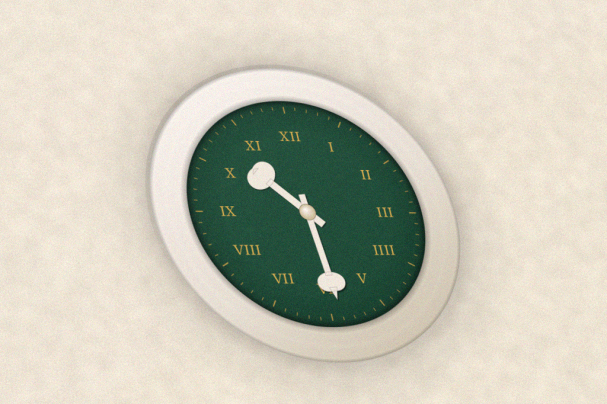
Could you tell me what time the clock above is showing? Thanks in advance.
10:29
